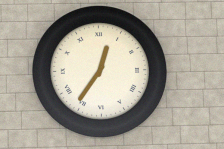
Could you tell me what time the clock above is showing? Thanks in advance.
12:36
